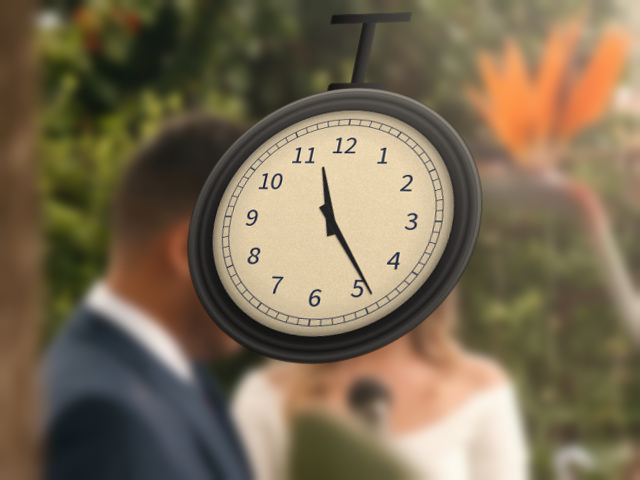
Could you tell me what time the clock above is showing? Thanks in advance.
11:24
